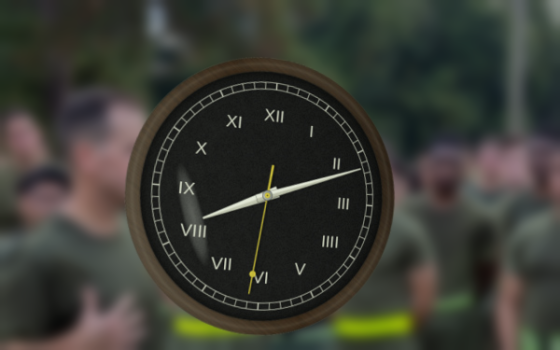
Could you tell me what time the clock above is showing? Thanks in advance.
8:11:31
